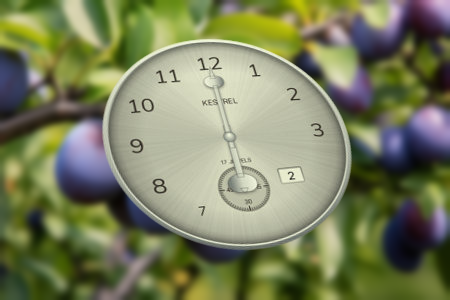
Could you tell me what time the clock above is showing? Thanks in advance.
6:00
